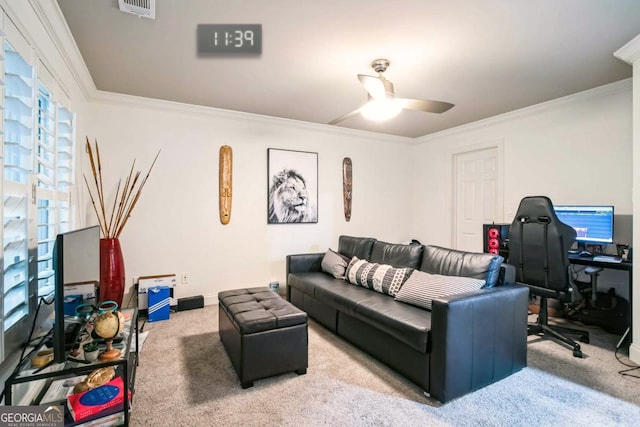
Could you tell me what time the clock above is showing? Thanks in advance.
11:39
